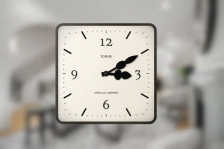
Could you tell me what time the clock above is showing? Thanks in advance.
3:10
